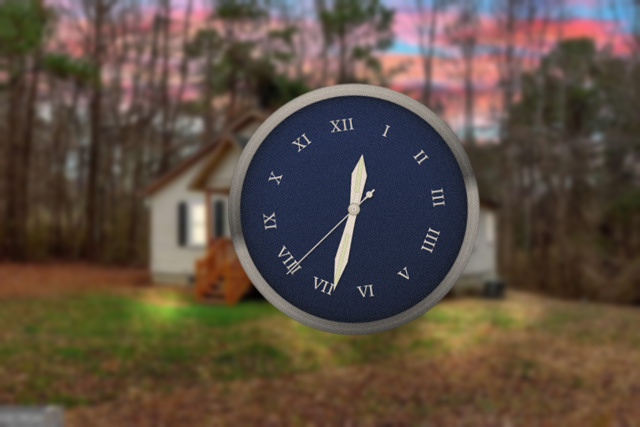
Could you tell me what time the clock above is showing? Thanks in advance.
12:33:39
